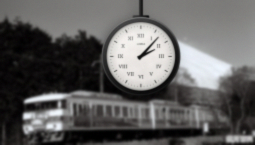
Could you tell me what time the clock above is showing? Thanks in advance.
2:07
